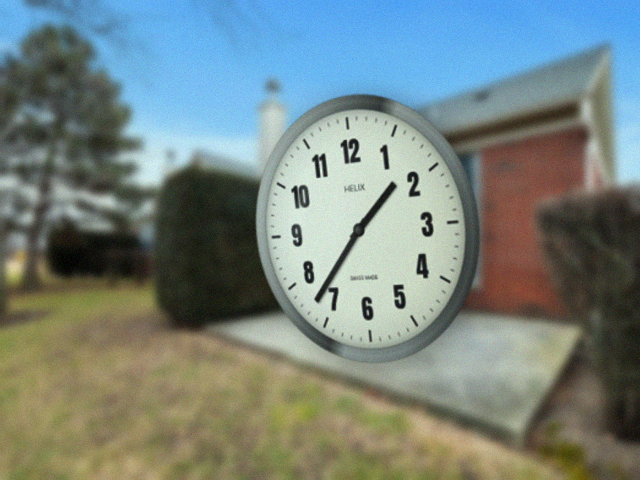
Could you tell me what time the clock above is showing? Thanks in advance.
1:37
